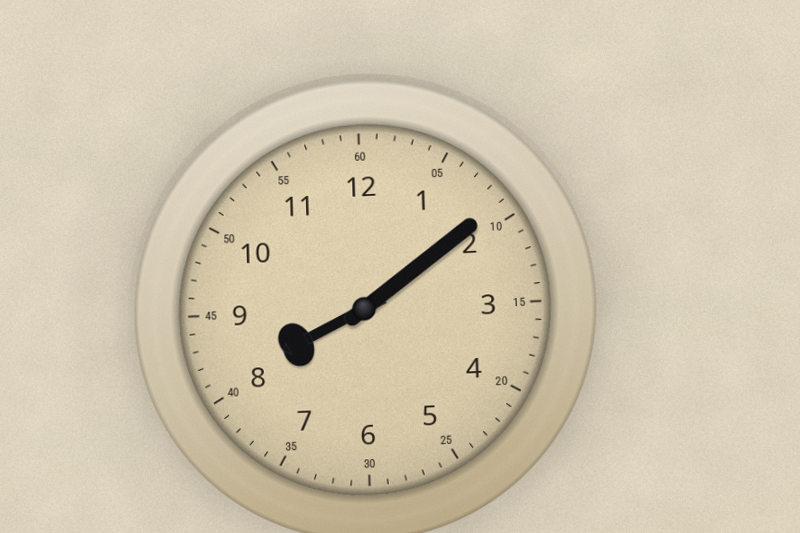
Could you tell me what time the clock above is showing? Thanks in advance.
8:09
